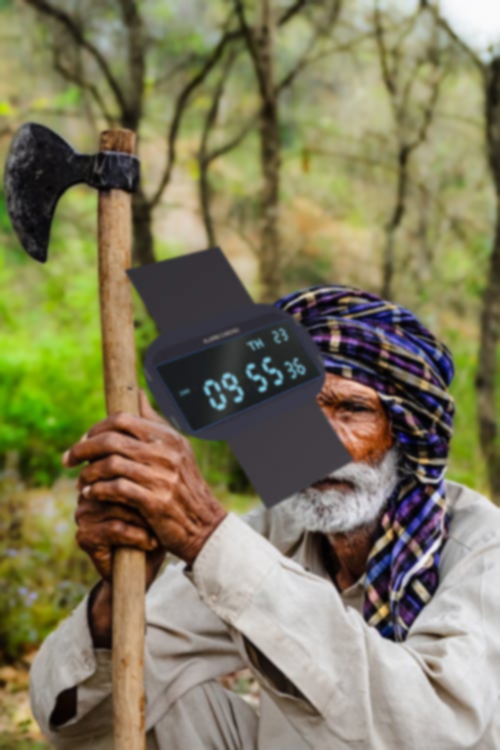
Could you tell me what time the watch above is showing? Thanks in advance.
9:55:36
